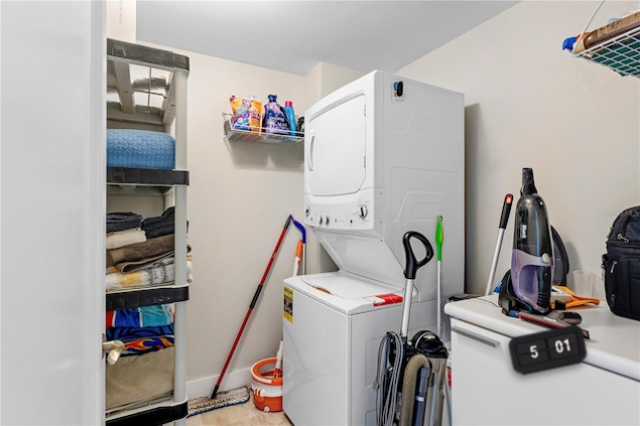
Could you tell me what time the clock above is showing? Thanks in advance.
5:01
